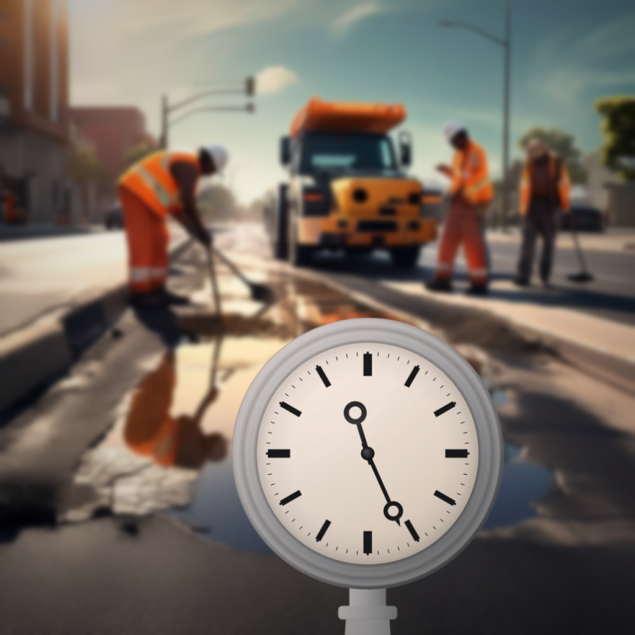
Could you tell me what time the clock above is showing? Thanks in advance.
11:26
